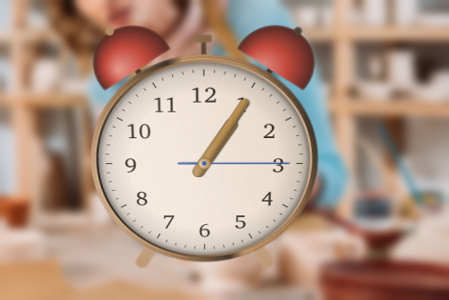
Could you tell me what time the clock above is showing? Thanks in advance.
1:05:15
